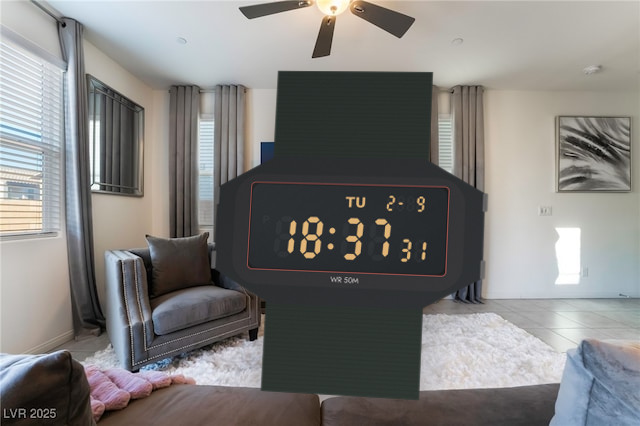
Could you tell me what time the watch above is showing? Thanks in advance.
18:37:31
